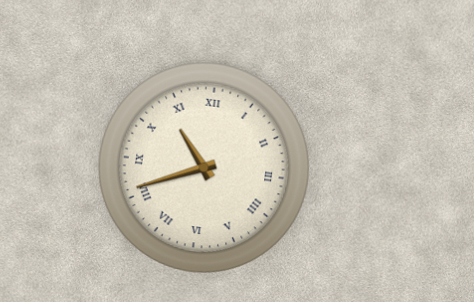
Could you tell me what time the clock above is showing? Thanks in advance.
10:41
